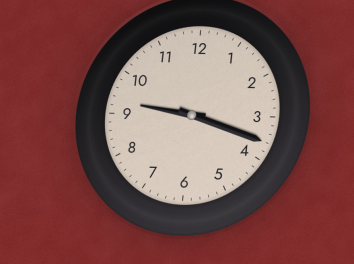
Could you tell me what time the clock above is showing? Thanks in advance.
9:18
